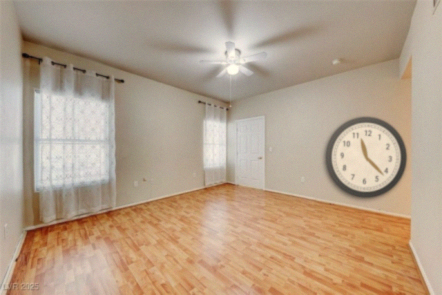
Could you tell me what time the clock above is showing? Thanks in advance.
11:22
